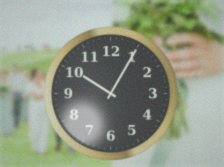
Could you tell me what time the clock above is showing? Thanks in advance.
10:05
